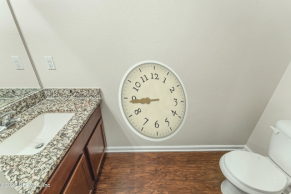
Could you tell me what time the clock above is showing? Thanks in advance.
8:44
